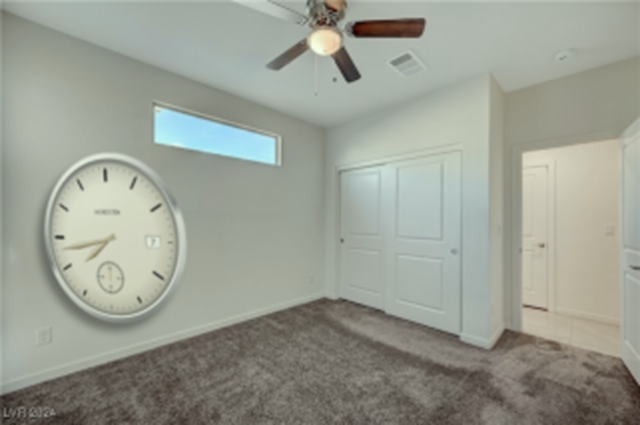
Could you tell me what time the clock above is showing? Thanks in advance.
7:43
